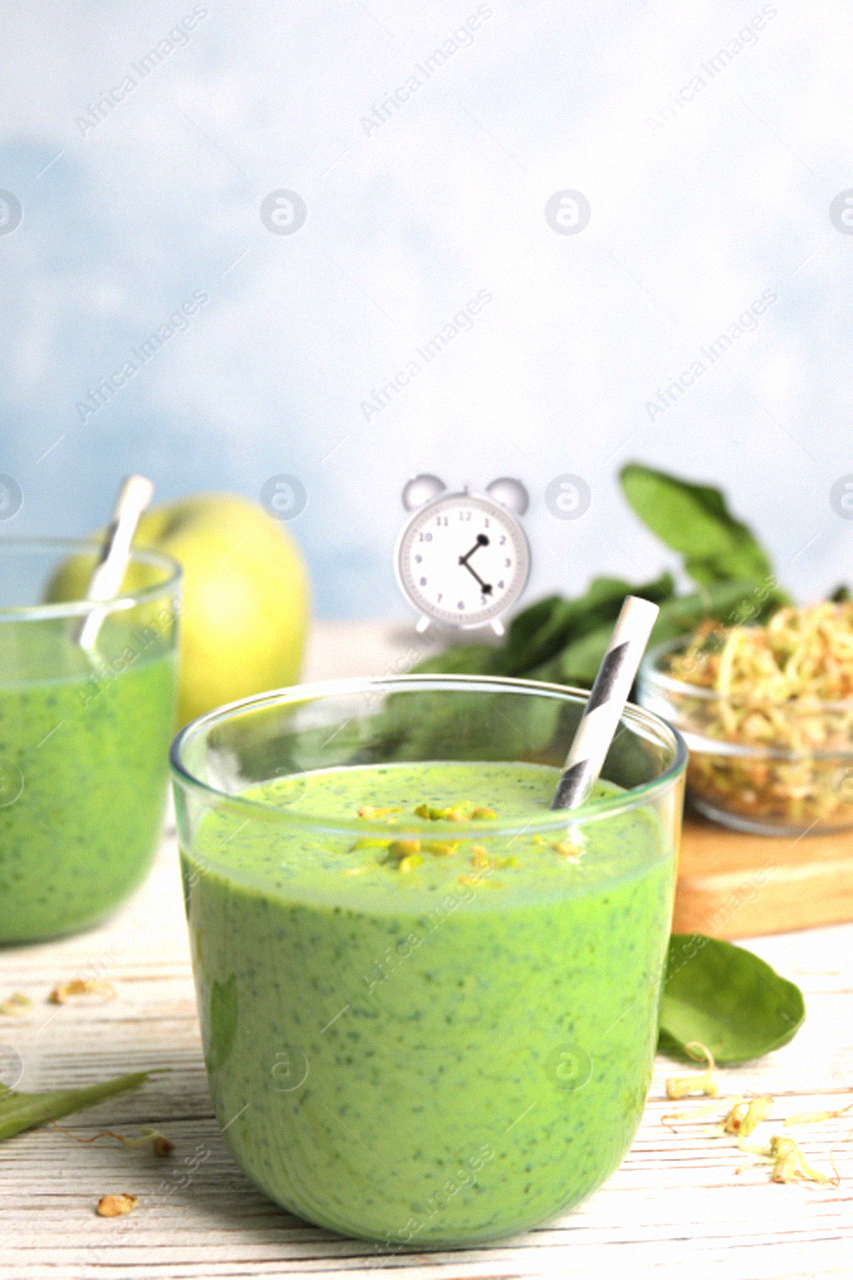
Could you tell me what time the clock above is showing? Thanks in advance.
1:23
